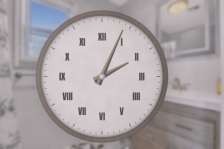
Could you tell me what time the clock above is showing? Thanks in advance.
2:04
